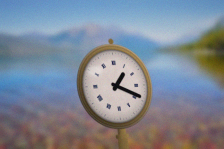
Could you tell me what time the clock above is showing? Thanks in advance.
1:19
